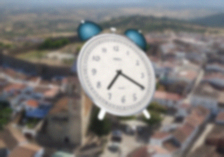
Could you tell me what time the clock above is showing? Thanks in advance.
7:20
